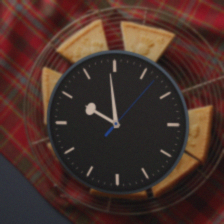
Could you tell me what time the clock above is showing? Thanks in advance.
9:59:07
